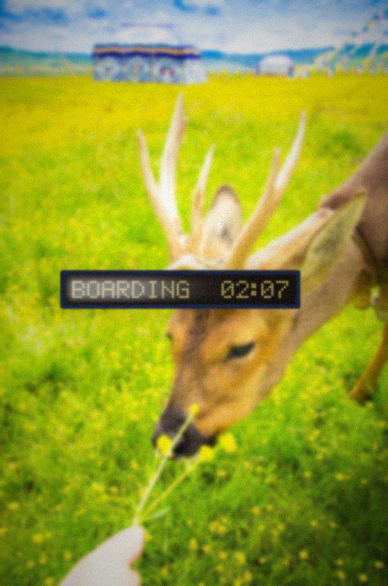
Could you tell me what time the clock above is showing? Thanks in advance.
2:07
